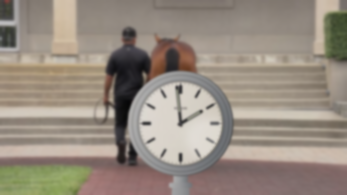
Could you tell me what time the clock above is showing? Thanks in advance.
1:59
